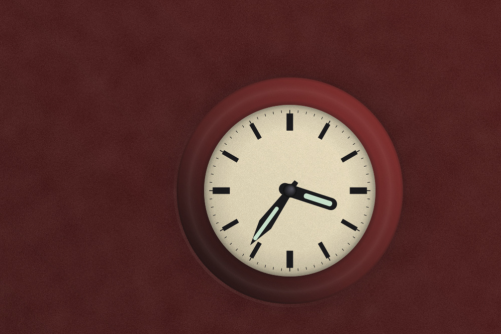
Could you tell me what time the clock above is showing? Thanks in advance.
3:36
